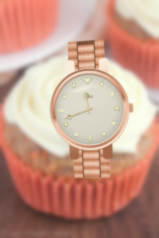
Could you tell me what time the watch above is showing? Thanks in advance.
11:42
